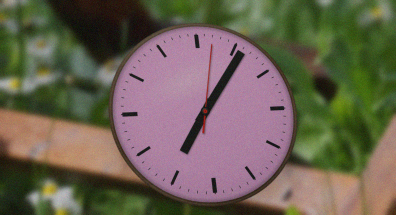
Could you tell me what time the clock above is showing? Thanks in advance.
7:06:02
